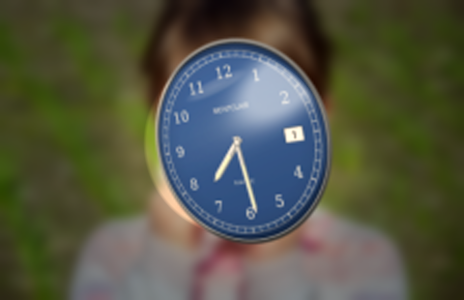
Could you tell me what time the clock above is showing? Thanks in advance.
7:29
